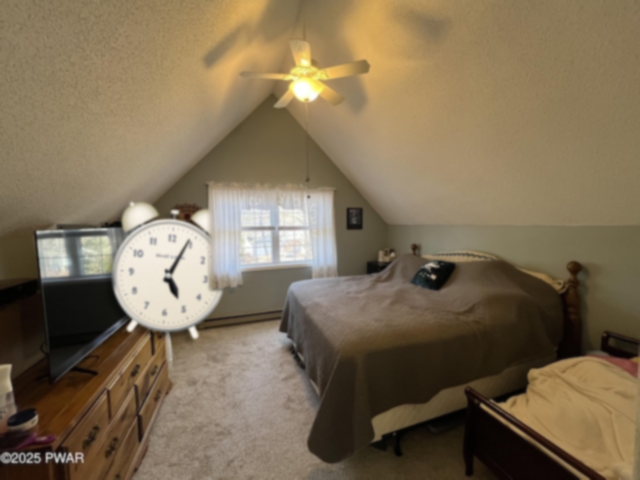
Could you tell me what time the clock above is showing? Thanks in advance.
5:04
